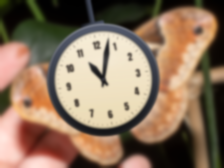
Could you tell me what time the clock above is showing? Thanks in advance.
11:03
